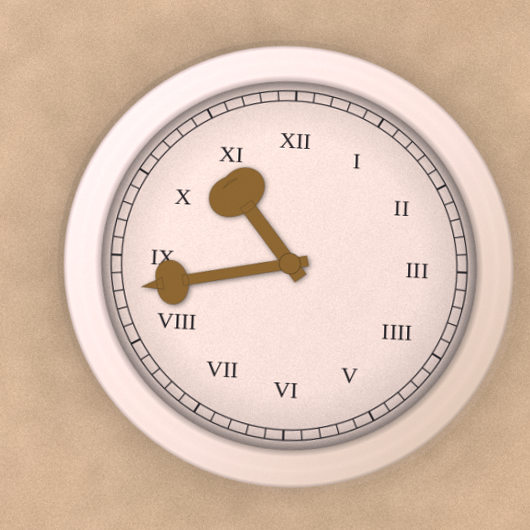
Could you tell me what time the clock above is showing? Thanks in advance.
10:43
